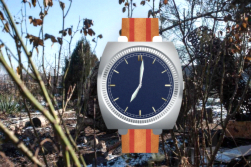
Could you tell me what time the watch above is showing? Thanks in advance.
7:01
